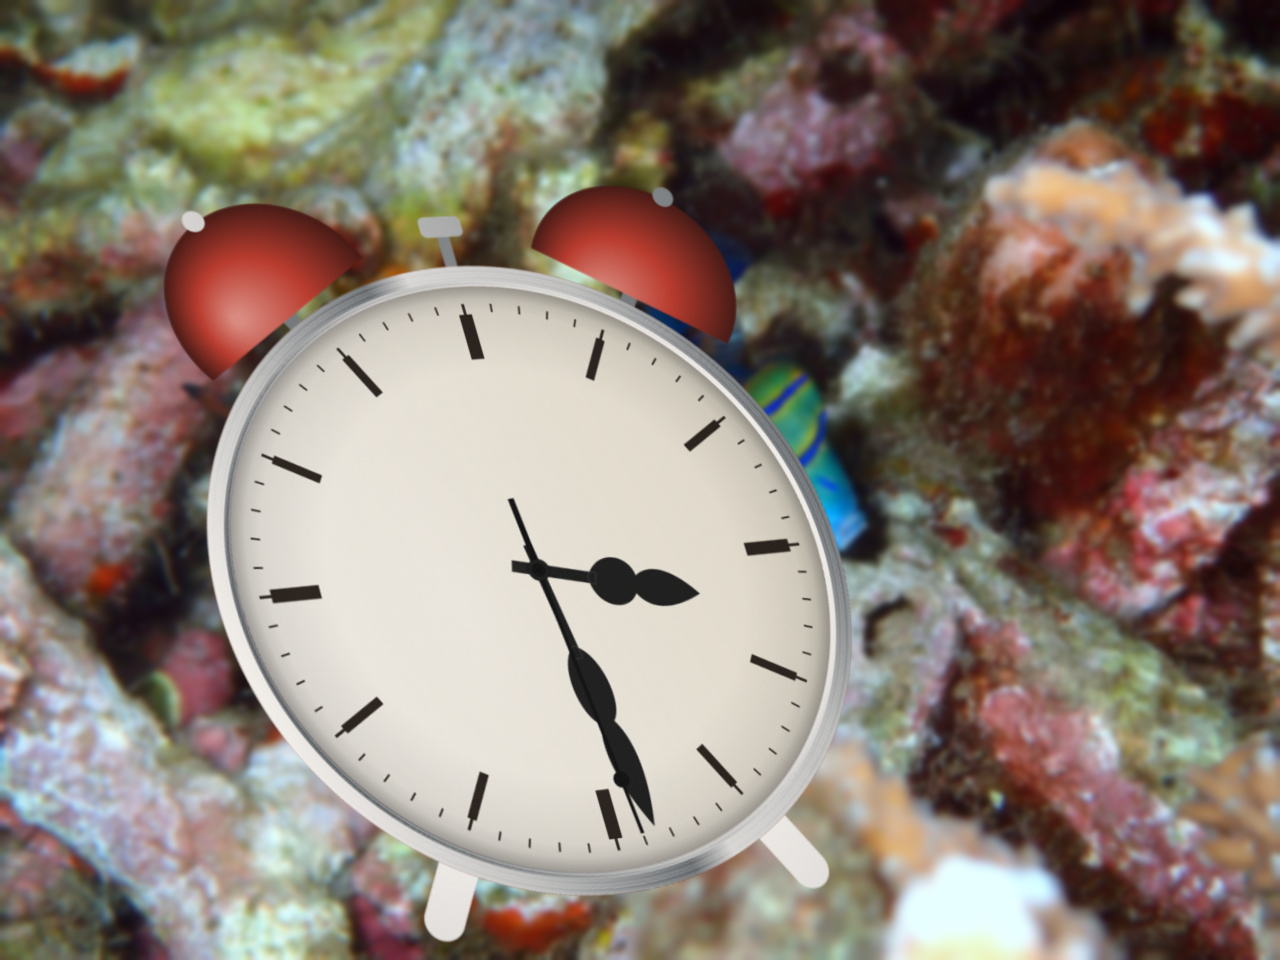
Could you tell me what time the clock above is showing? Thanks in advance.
3:28:29
